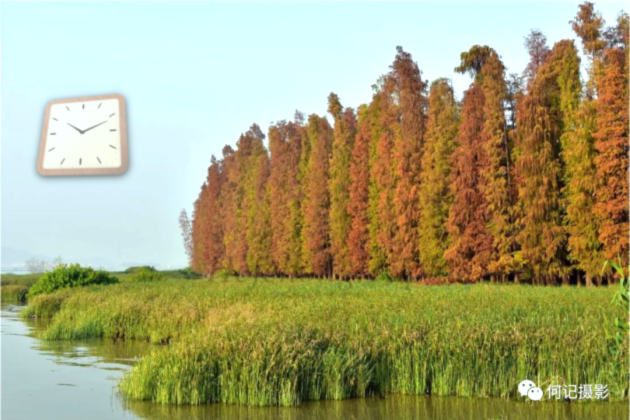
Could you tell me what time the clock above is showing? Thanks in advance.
10:11
